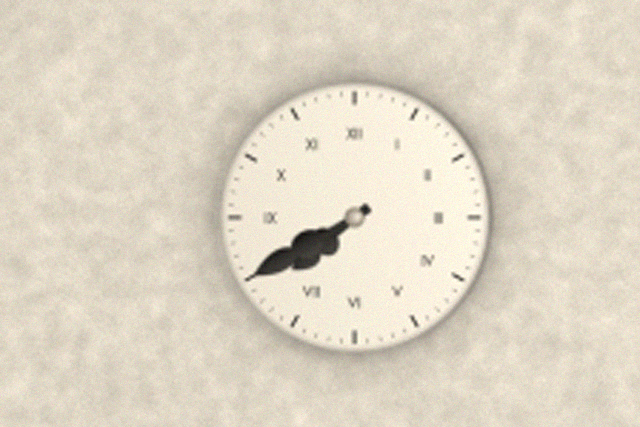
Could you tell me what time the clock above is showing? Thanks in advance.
7:40
